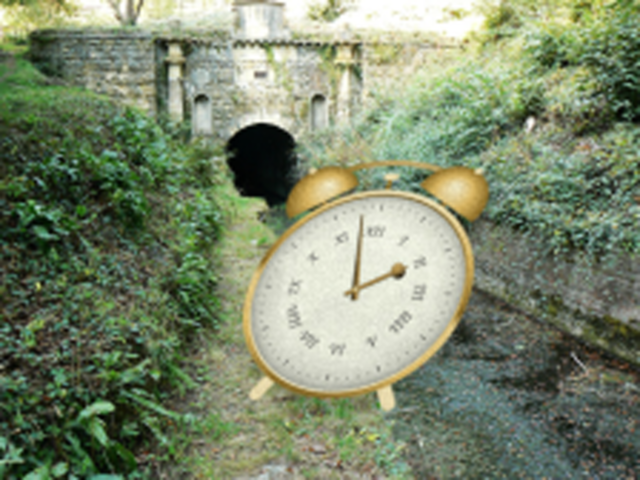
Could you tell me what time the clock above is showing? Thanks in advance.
1:58
